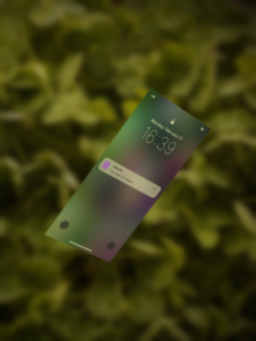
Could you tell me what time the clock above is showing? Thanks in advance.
16:39
